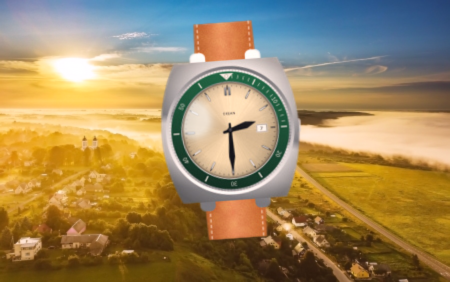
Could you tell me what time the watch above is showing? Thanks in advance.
2:30
